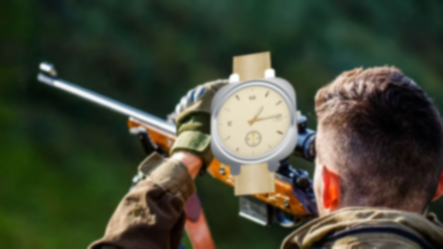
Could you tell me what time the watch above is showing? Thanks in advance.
1:14
